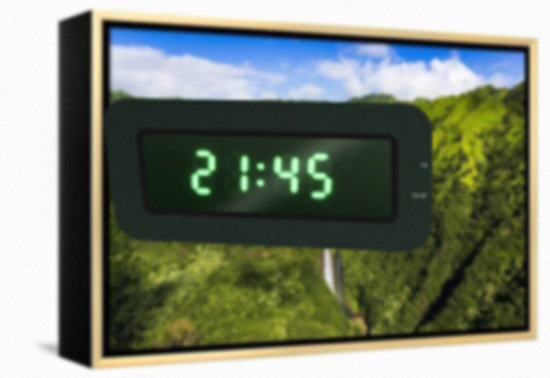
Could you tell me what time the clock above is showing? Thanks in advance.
21:45
